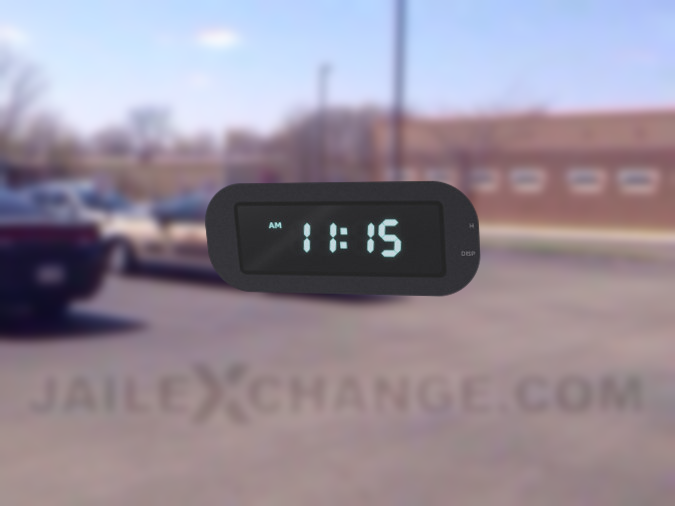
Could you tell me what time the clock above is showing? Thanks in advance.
11:15
